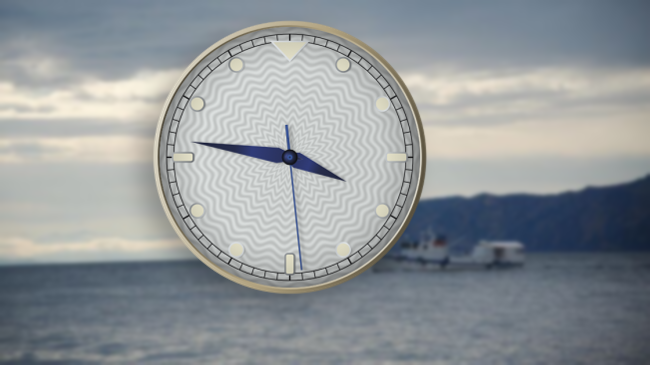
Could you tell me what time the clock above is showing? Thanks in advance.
3:46:29
